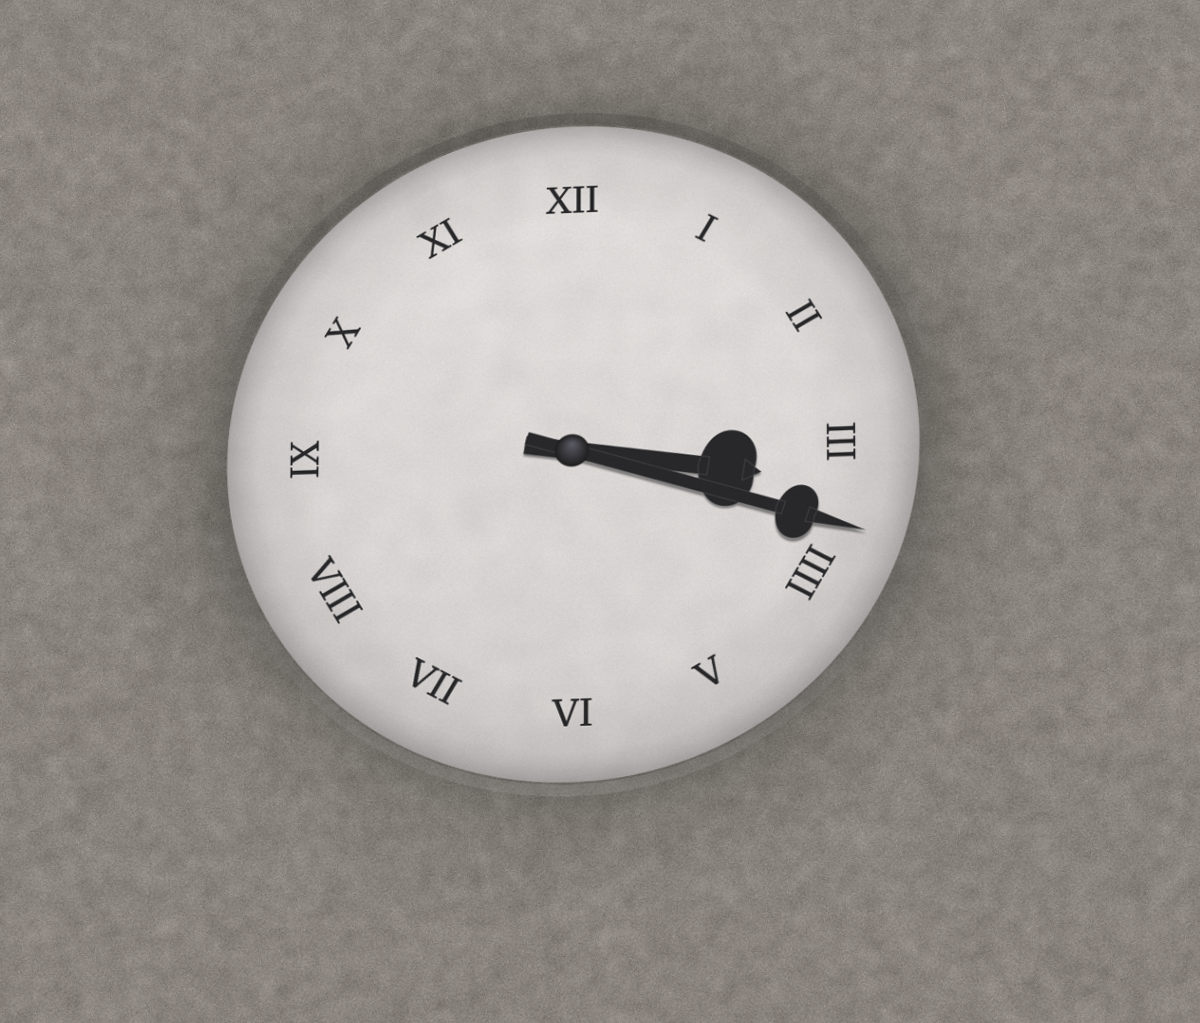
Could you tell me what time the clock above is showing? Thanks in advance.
3:18
